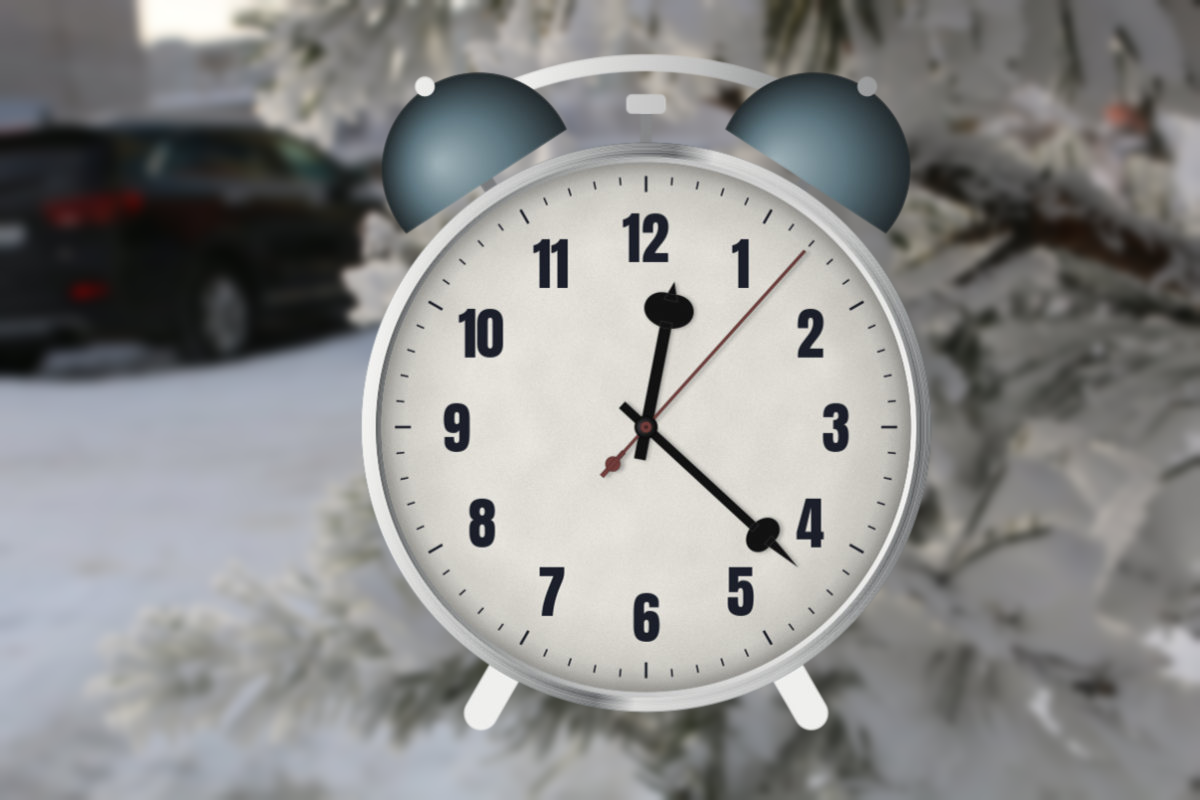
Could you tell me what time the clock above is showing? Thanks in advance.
12:22:07
